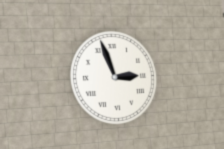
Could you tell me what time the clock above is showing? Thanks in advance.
2:57
